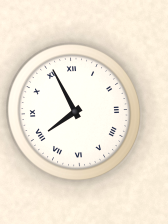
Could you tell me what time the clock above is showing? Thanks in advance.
7:56
